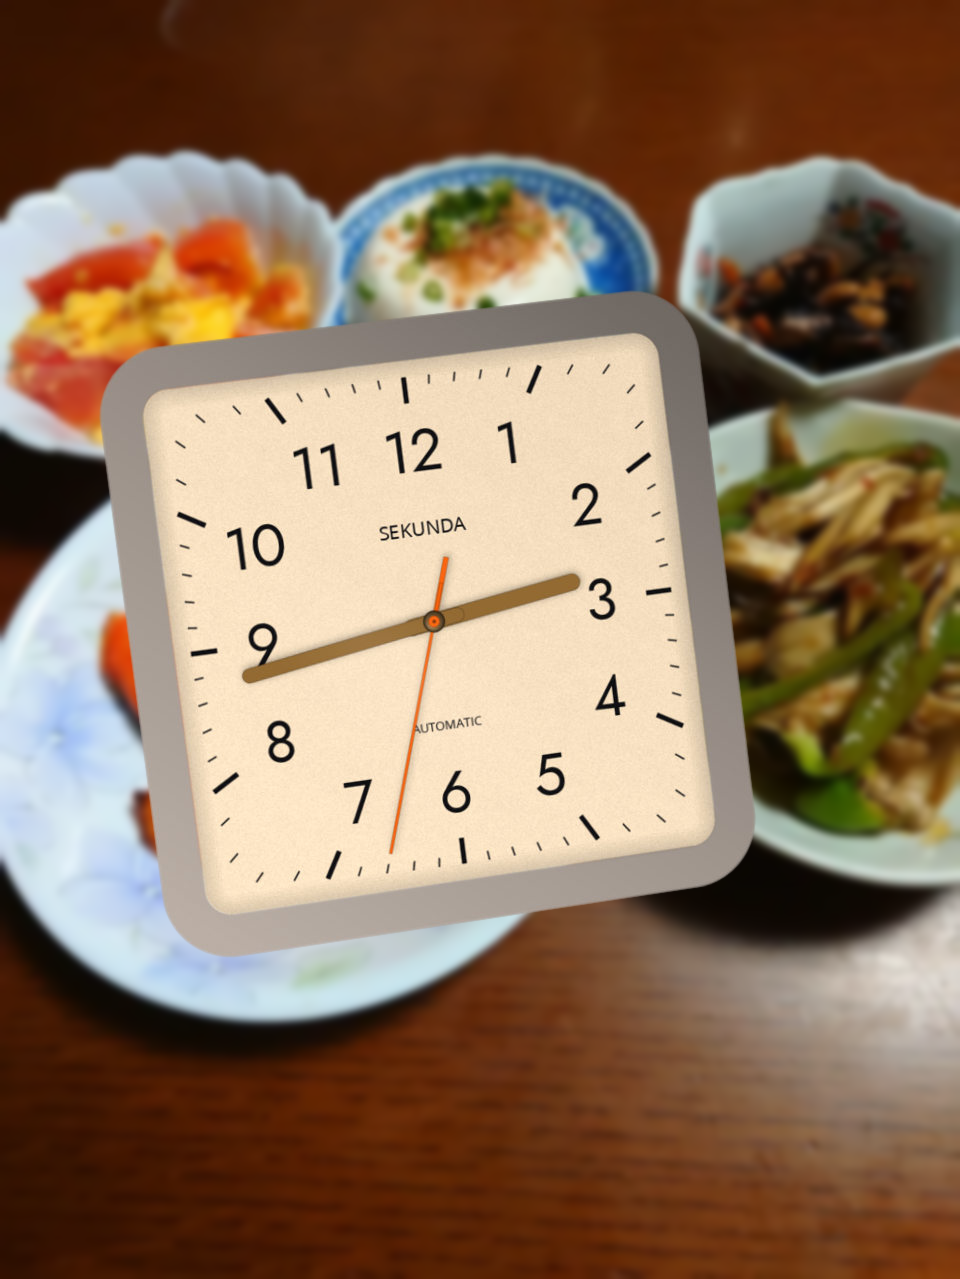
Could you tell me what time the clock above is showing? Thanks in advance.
2:43:33
